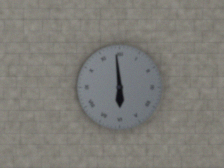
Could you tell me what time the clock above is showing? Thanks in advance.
5:59
